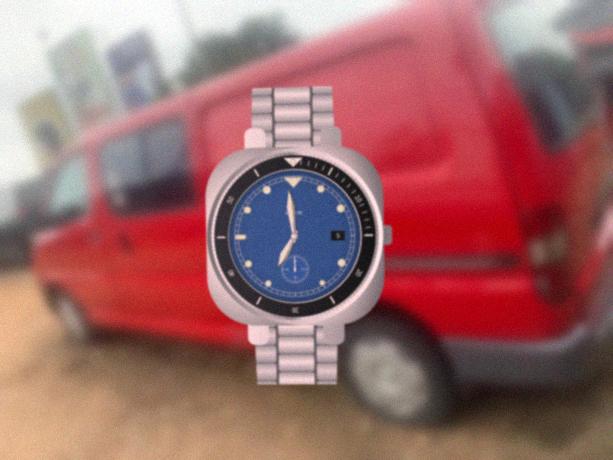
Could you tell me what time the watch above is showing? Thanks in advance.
6:59
